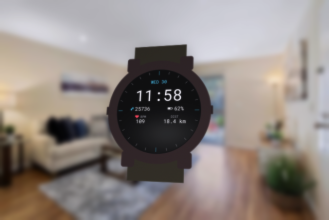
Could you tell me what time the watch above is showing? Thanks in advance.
11:58
